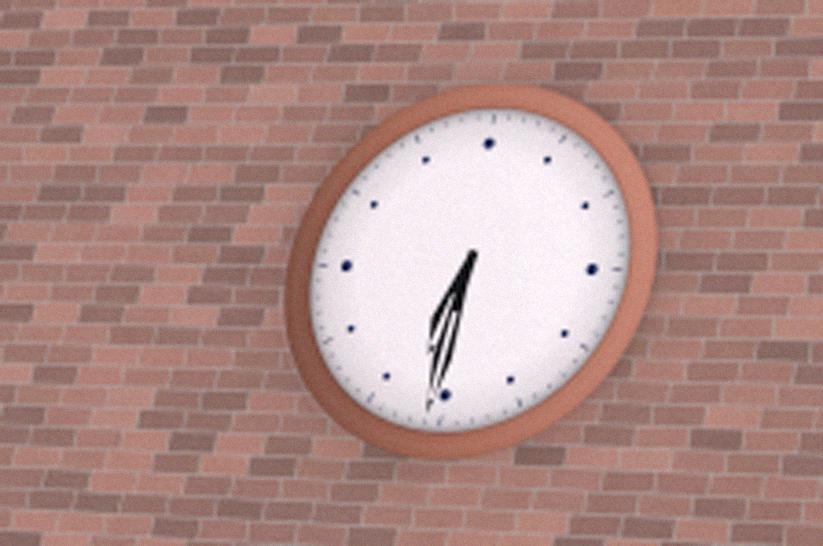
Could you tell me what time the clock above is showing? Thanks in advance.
6:31
